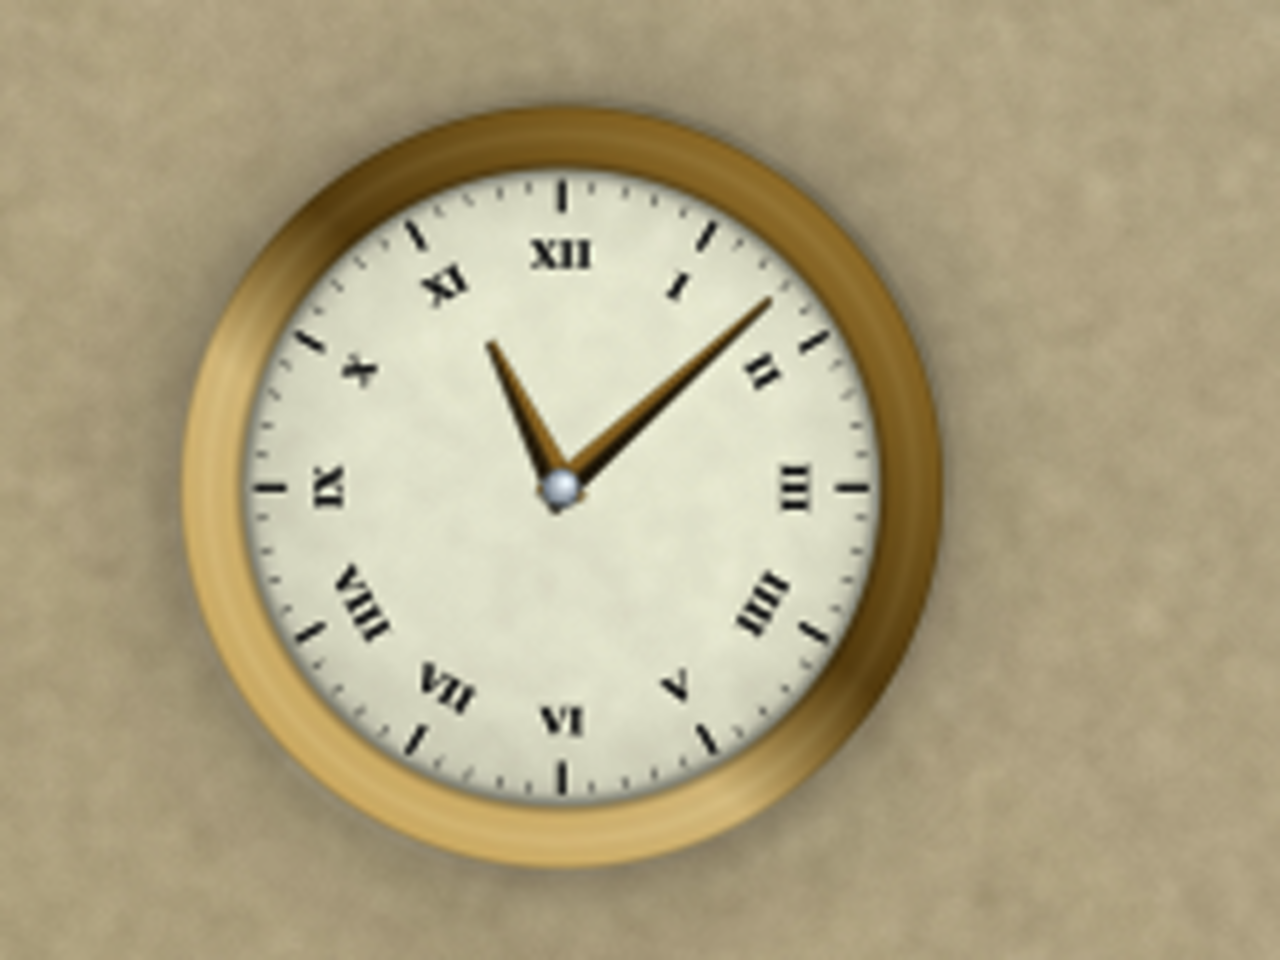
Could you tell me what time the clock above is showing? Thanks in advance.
11:08
